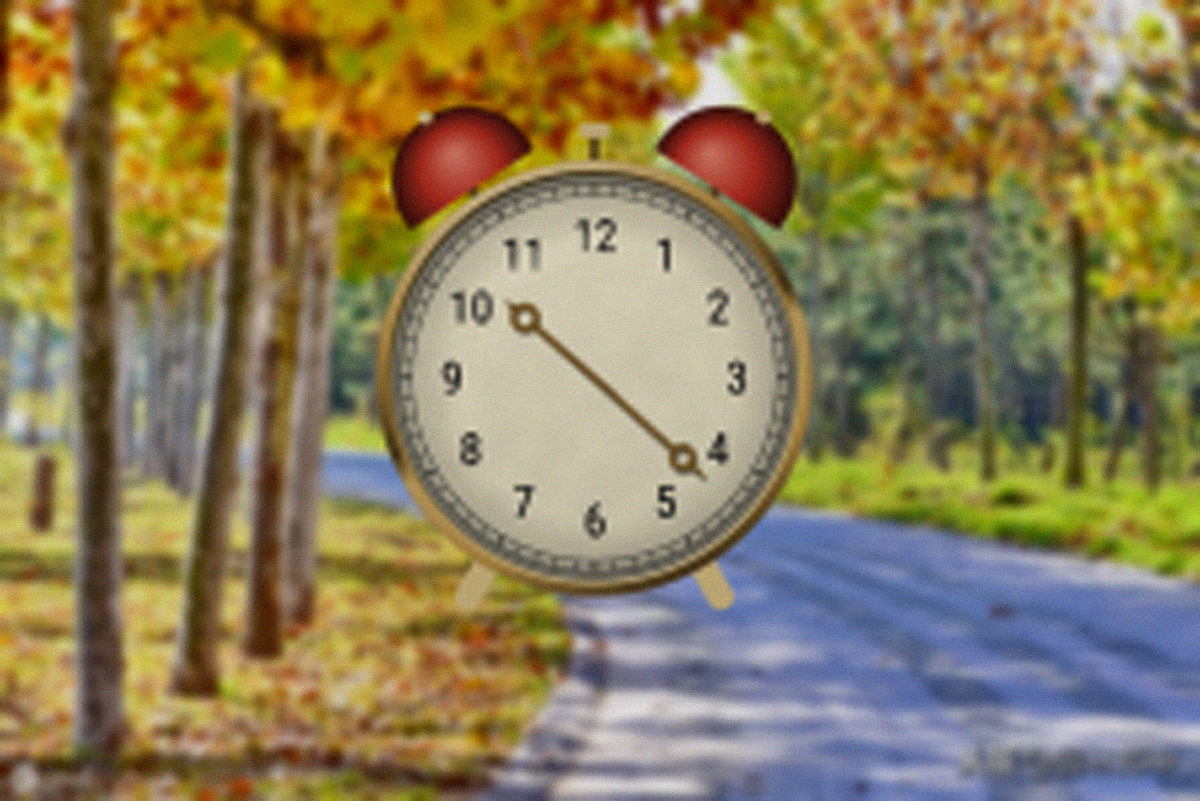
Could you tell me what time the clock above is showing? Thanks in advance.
10:22
